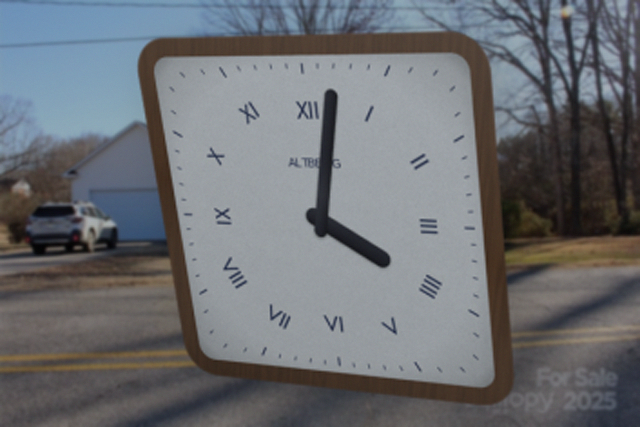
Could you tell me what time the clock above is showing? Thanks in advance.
4:02
